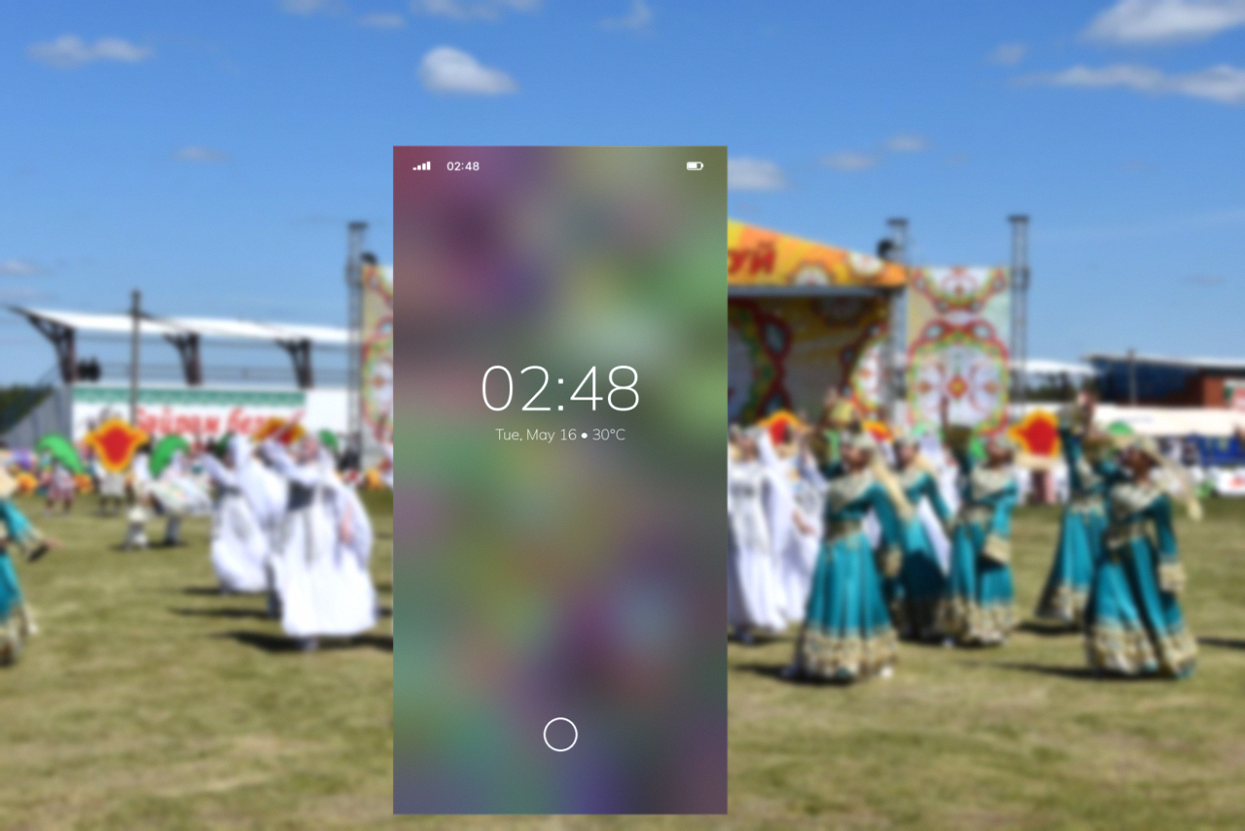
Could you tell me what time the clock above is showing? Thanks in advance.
2:48
